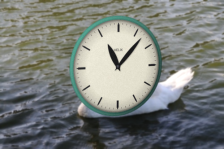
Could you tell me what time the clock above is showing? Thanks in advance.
11:07
